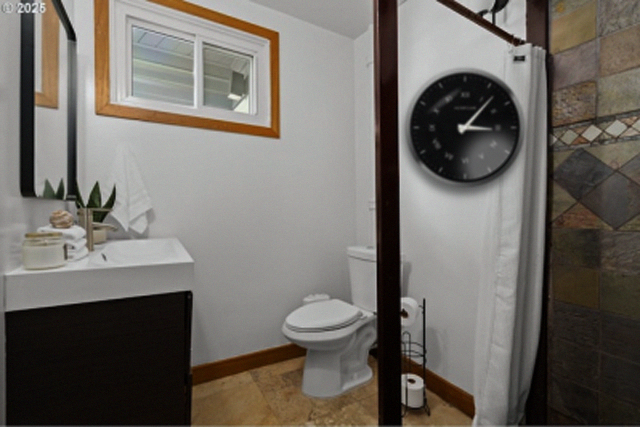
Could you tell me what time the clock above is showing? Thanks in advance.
3:07
